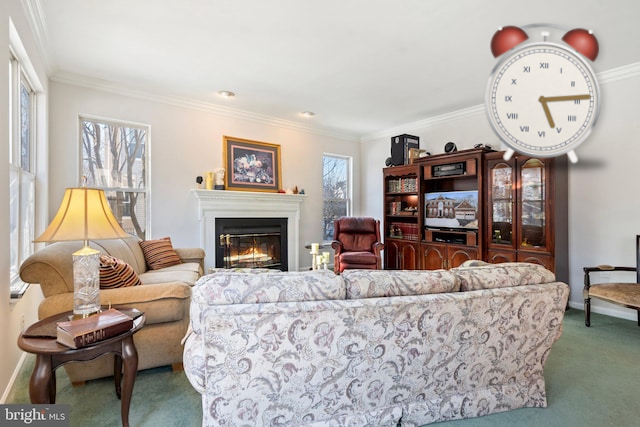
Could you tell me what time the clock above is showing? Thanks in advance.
5:14
